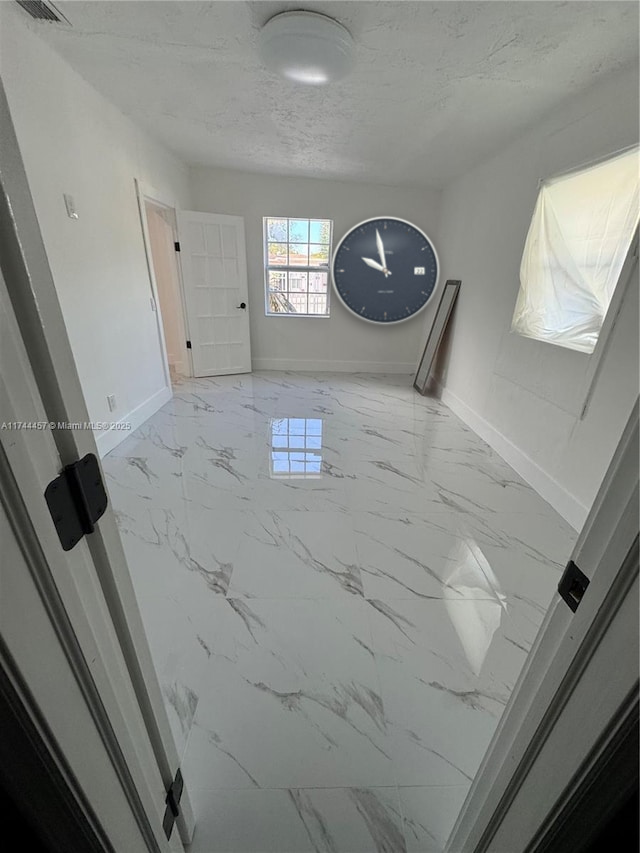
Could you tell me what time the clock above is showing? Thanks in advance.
9:58
